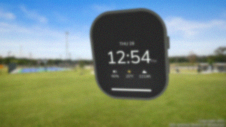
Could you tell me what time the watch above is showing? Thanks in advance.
12:54
